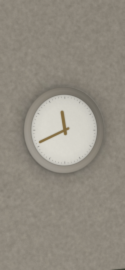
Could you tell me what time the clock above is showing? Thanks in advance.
11:41
